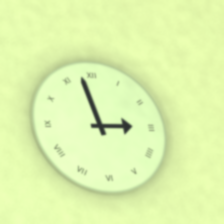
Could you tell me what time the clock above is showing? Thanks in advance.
2:58
